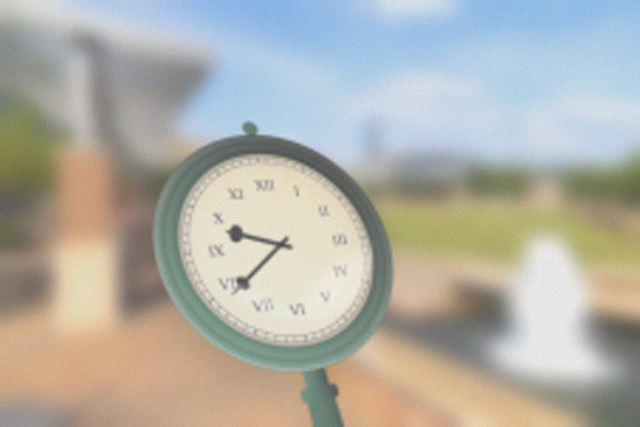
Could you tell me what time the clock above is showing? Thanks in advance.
9:39
